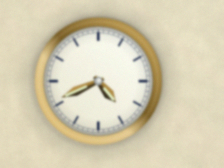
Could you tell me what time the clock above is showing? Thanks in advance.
4:41
